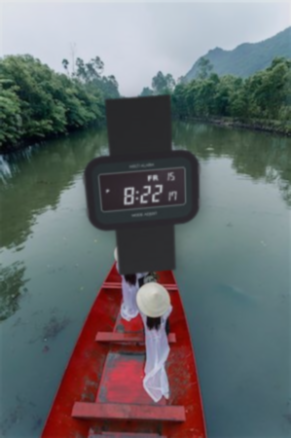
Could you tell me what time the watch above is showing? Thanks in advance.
8:22
